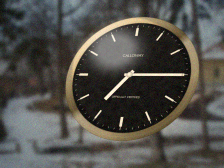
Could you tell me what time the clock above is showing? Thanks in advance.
7:15
